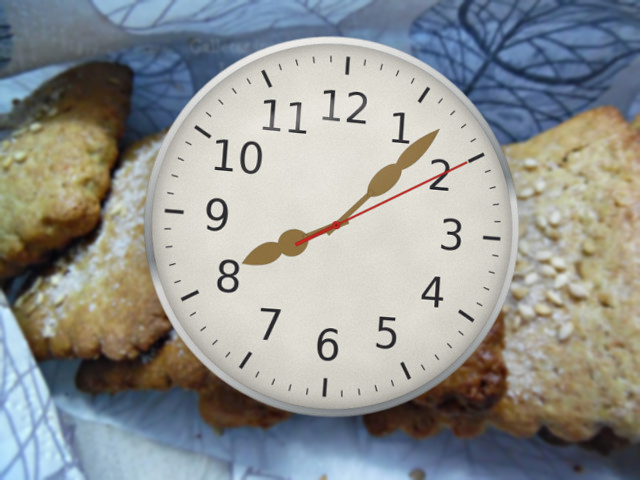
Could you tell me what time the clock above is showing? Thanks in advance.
8:07:10
